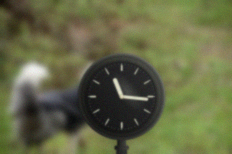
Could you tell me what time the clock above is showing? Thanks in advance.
11:16
